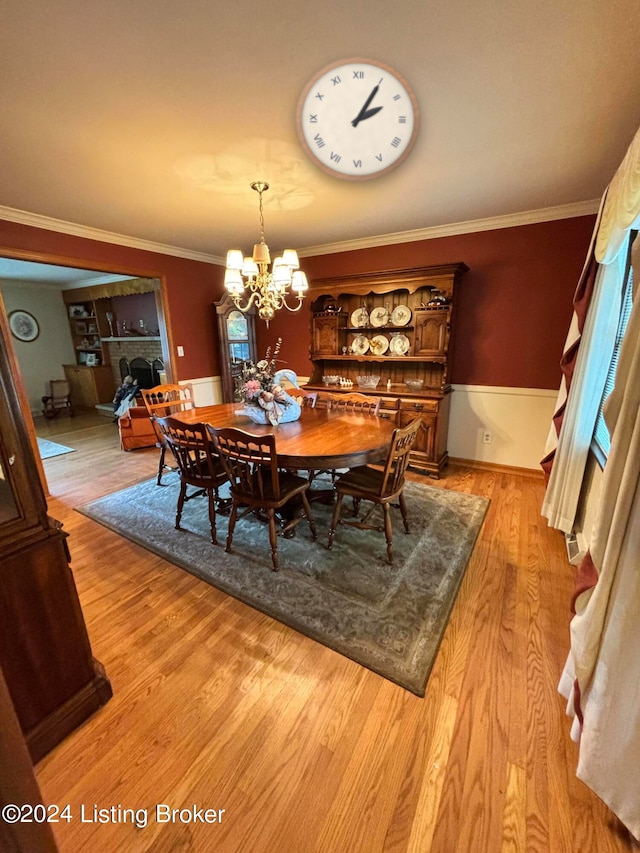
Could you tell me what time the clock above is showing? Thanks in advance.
2:05
